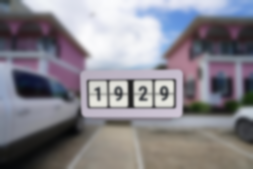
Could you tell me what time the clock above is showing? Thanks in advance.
19:29
